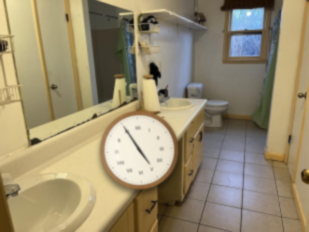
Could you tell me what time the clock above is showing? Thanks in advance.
4:55
